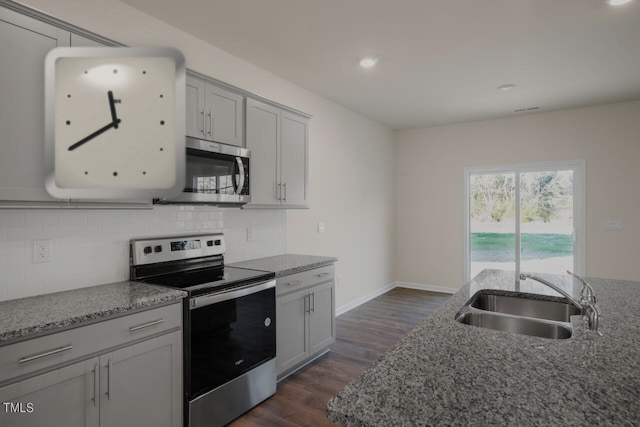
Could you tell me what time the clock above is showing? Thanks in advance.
11:40
